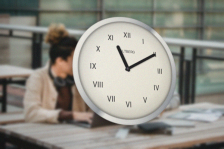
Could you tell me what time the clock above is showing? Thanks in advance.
11:10
